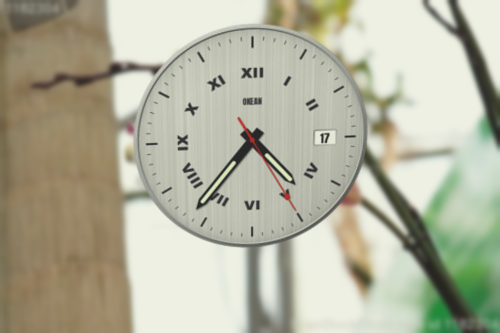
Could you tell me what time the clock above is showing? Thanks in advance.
4:36:25
